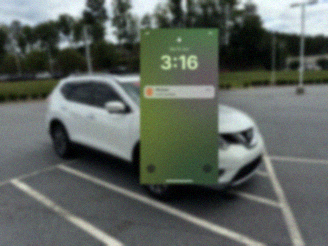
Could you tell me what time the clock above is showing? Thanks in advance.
3:16
